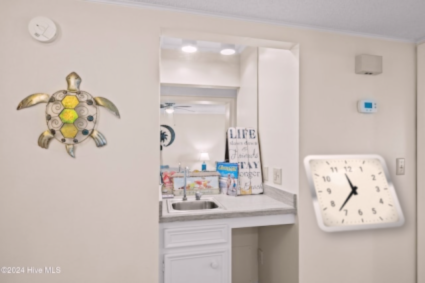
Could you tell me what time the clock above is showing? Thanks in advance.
11:37
